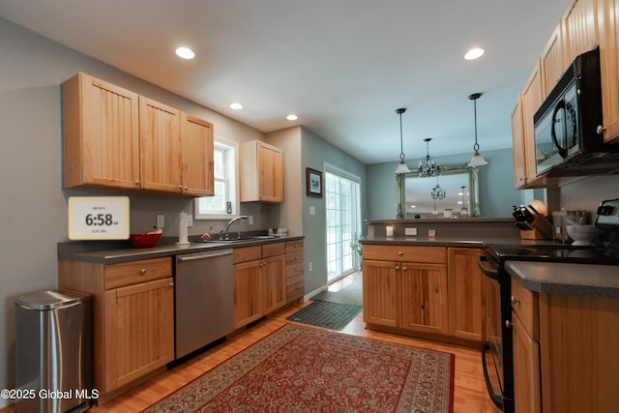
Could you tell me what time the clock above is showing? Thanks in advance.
6:58
